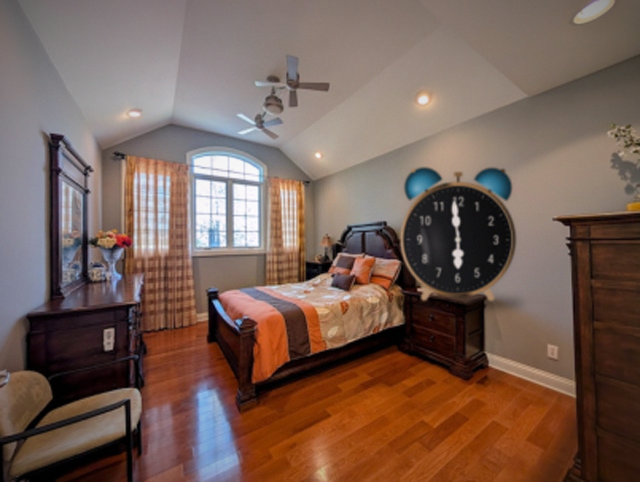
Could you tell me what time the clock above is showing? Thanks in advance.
5:59
